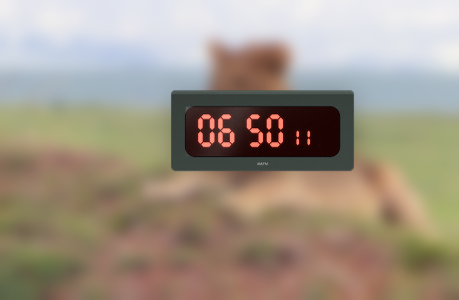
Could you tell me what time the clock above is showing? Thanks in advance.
6:50:11
